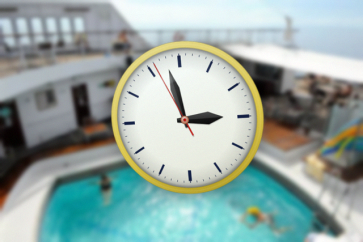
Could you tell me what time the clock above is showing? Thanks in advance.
2:57:56
